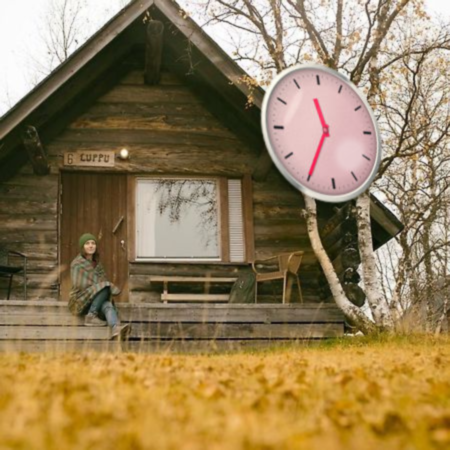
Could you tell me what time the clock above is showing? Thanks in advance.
11:35
